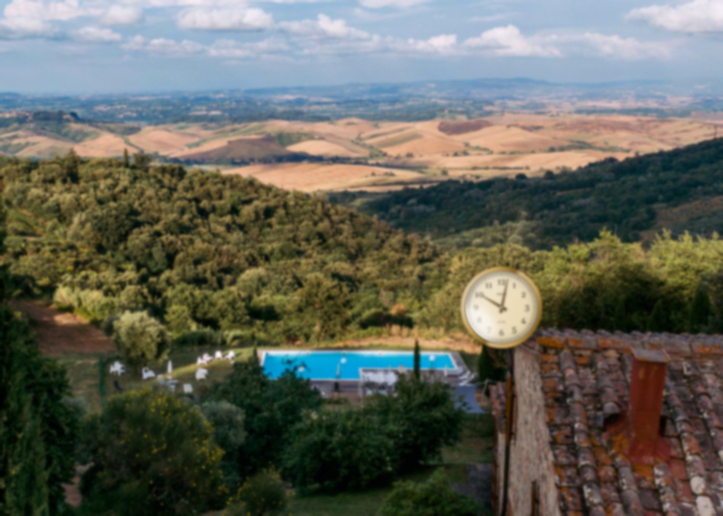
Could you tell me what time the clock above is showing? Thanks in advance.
10:02
